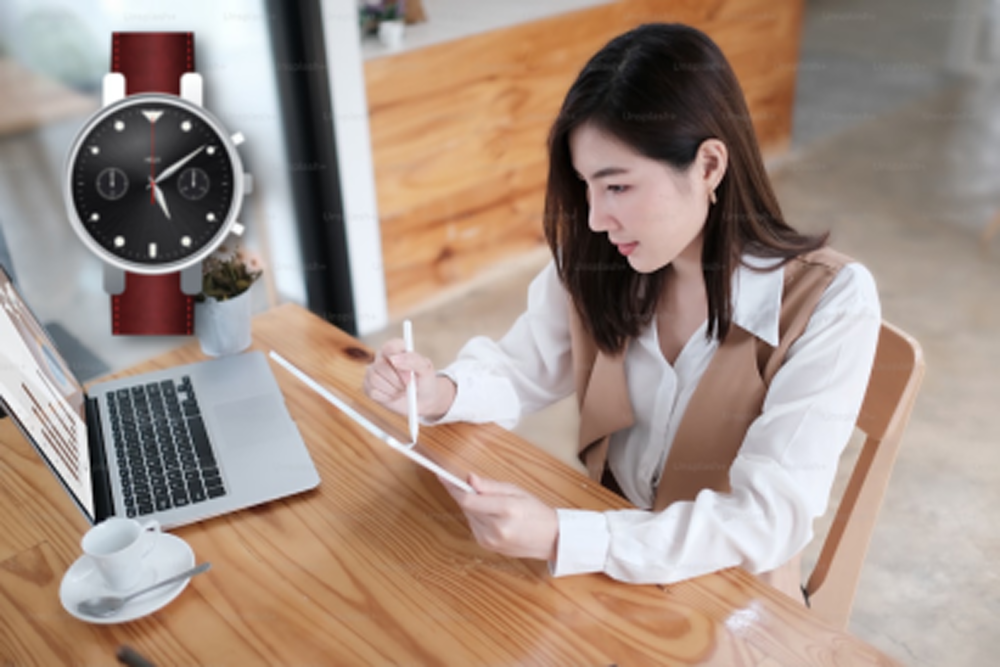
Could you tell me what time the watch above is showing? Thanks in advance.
5:09
